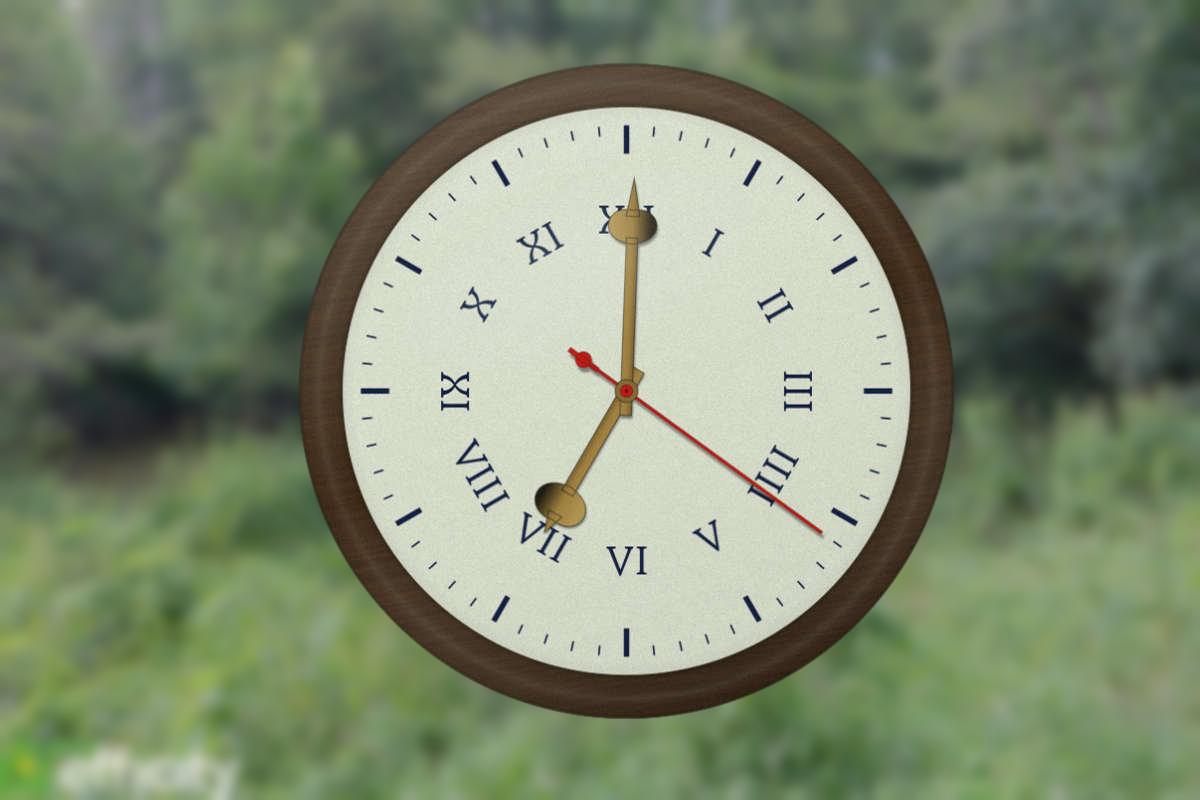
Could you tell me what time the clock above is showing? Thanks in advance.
7:00:21
